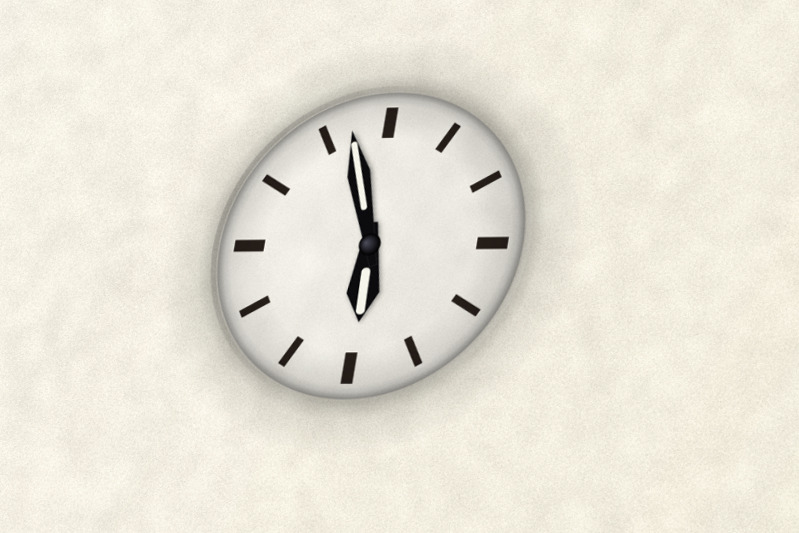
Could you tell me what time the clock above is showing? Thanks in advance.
5:57
